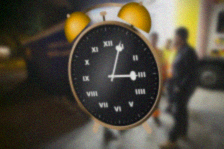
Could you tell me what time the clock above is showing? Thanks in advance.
3:04
